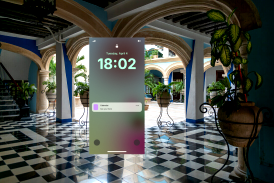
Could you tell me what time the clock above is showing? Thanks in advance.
18:02
